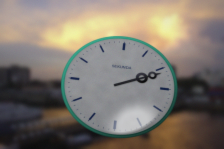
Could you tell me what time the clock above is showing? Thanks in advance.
2:11
